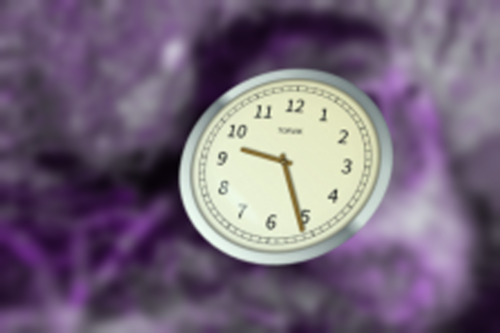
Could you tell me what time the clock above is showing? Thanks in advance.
9:26
